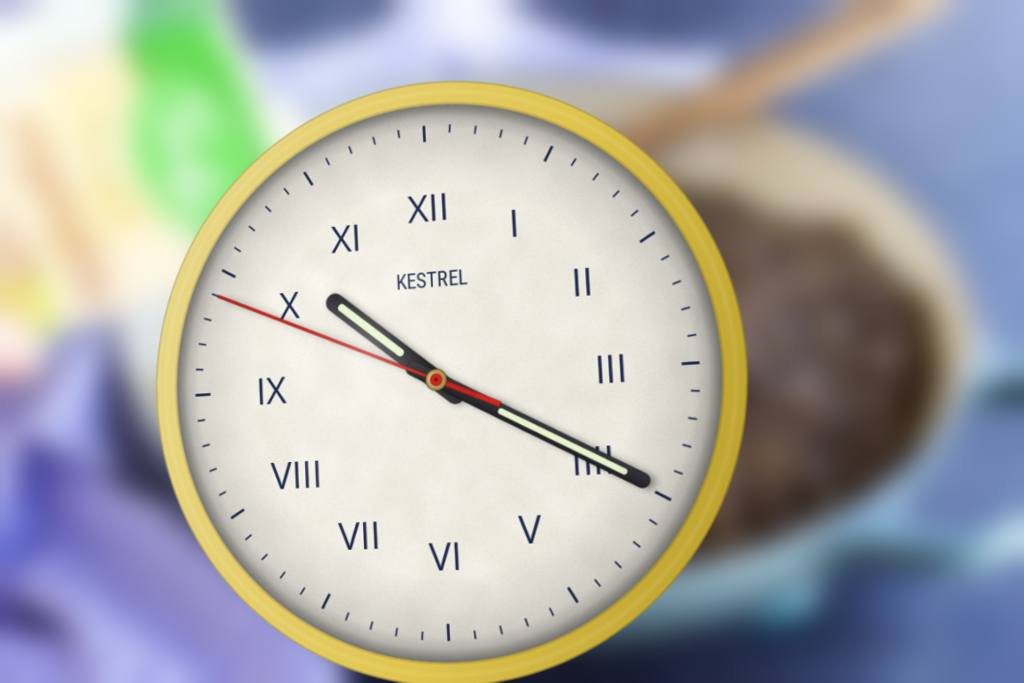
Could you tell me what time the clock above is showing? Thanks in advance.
10:19:49
